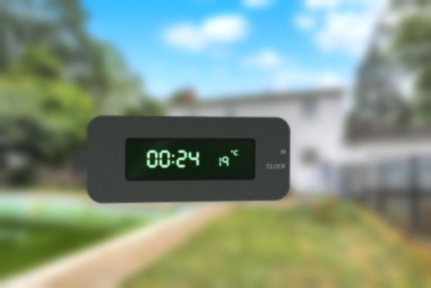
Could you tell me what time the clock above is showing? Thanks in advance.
0:24
